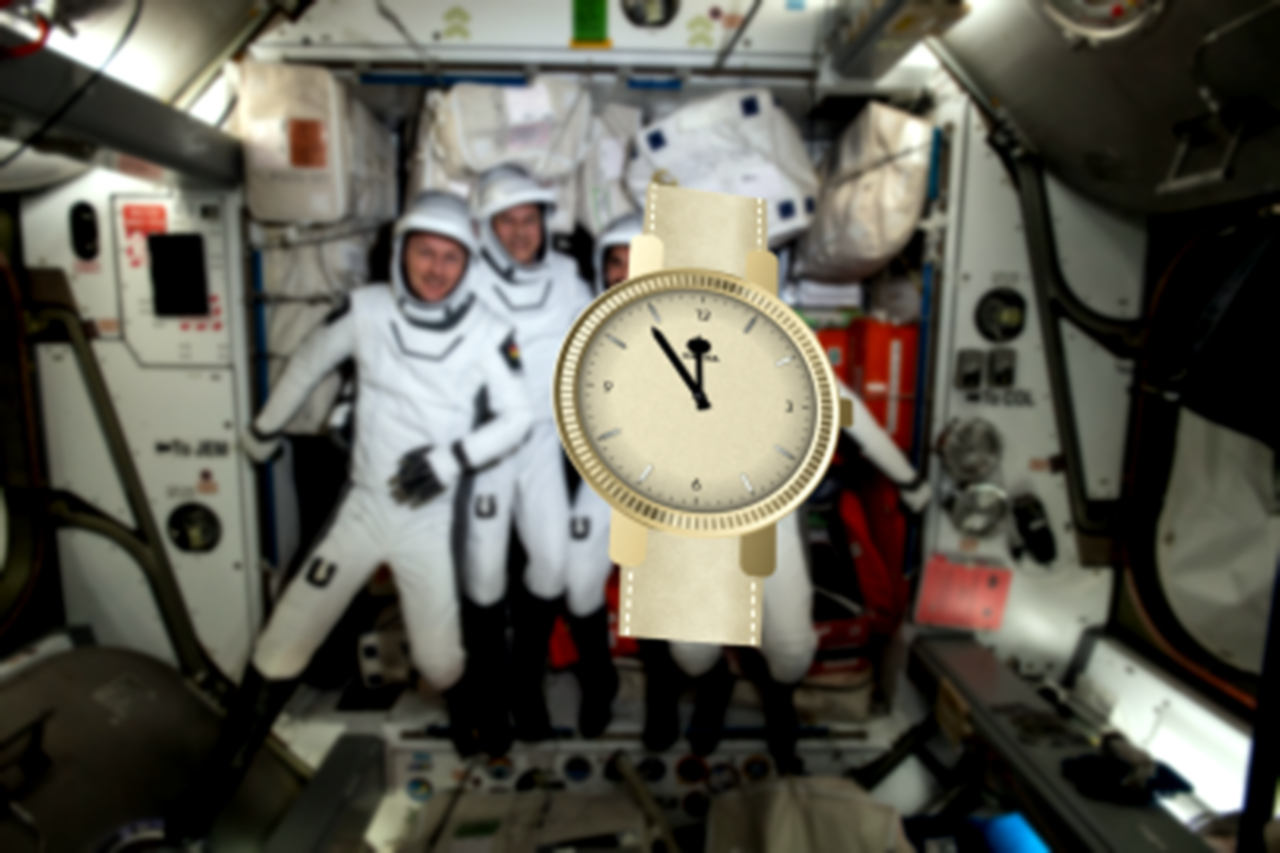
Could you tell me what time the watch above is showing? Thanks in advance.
11:54
